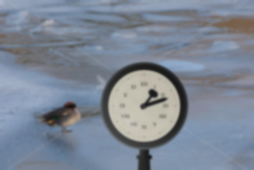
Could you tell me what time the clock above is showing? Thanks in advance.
1:12
